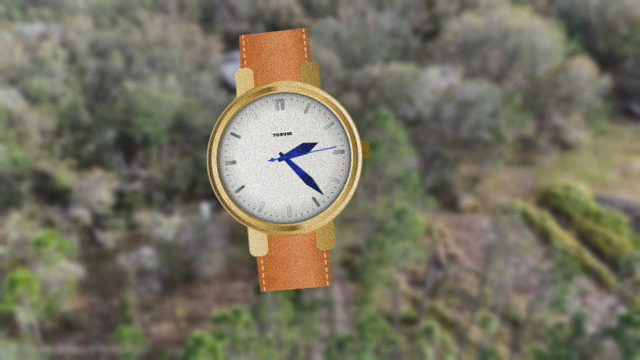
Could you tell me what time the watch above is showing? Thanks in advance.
2:23:14
